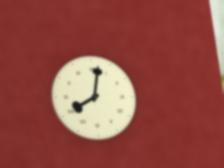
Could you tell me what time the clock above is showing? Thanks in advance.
8:02
